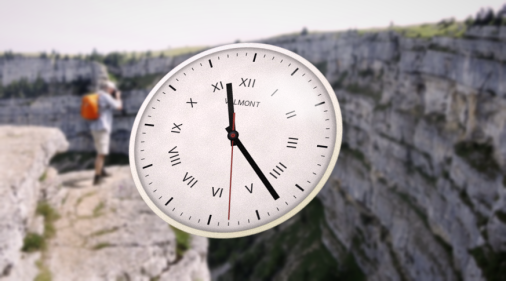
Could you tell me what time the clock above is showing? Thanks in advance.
11:22:28
